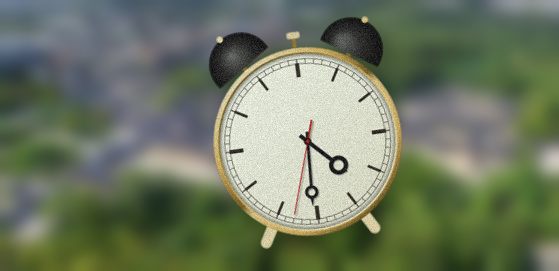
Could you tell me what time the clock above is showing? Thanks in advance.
4:30:33
